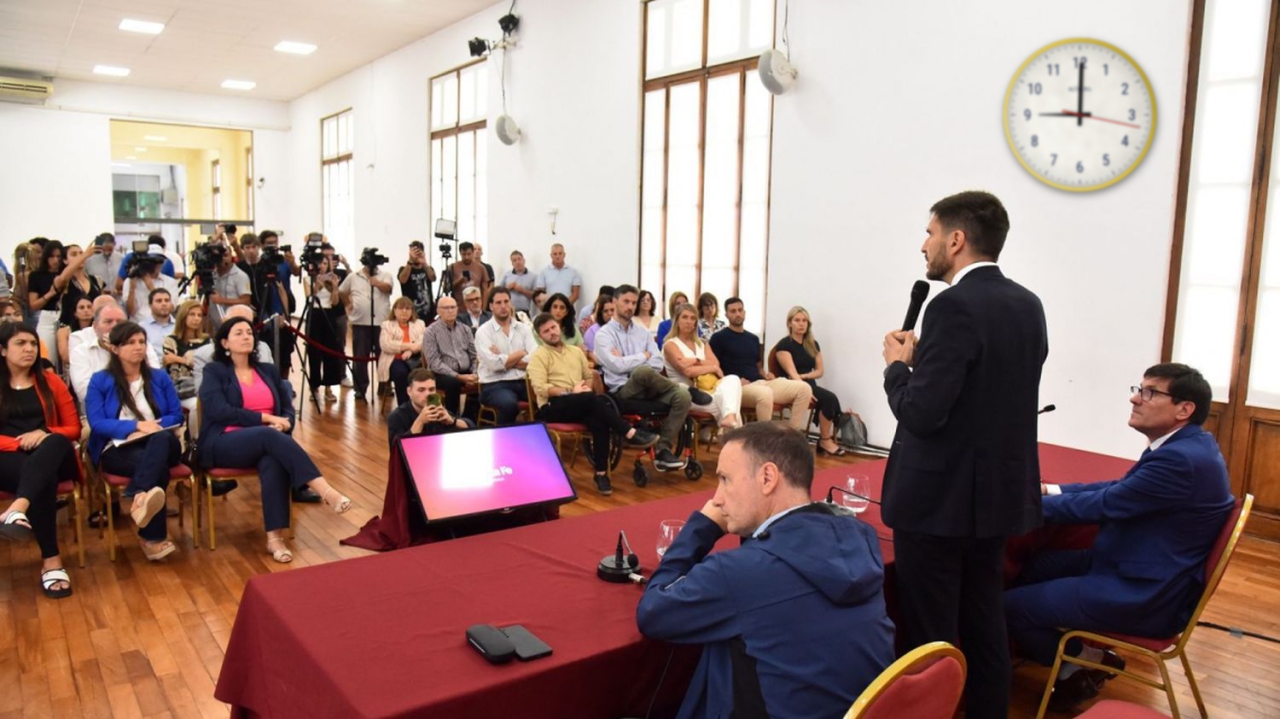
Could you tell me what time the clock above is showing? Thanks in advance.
9:00:17
